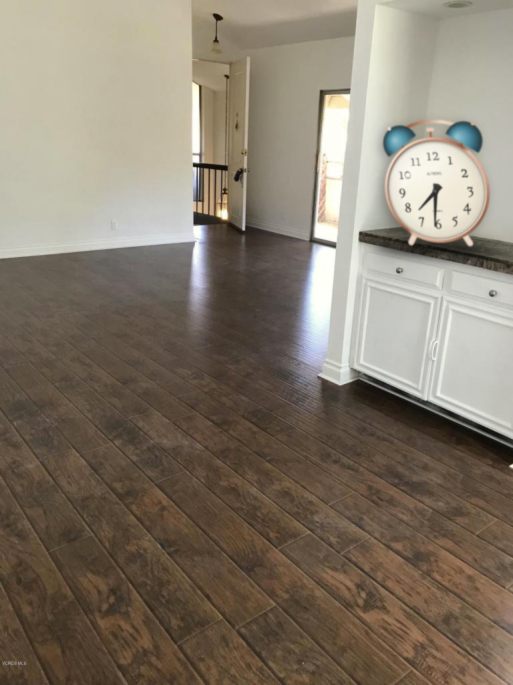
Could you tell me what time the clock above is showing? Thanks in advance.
7:31
